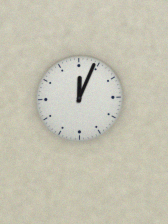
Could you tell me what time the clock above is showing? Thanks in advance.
12:04
